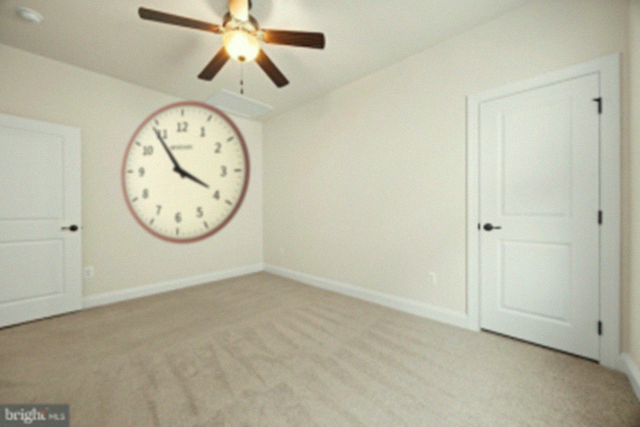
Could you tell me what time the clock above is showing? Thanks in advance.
3:54
